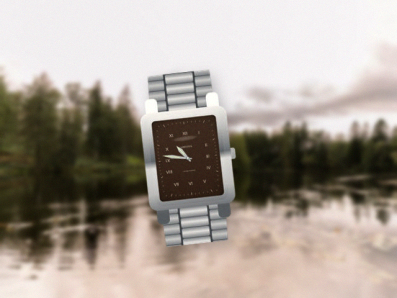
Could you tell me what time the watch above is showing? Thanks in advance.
10:47
